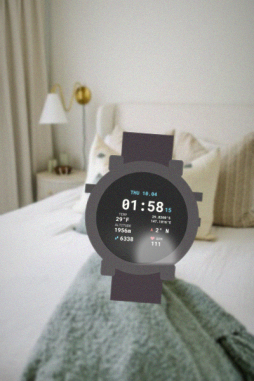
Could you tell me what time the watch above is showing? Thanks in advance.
1:58
